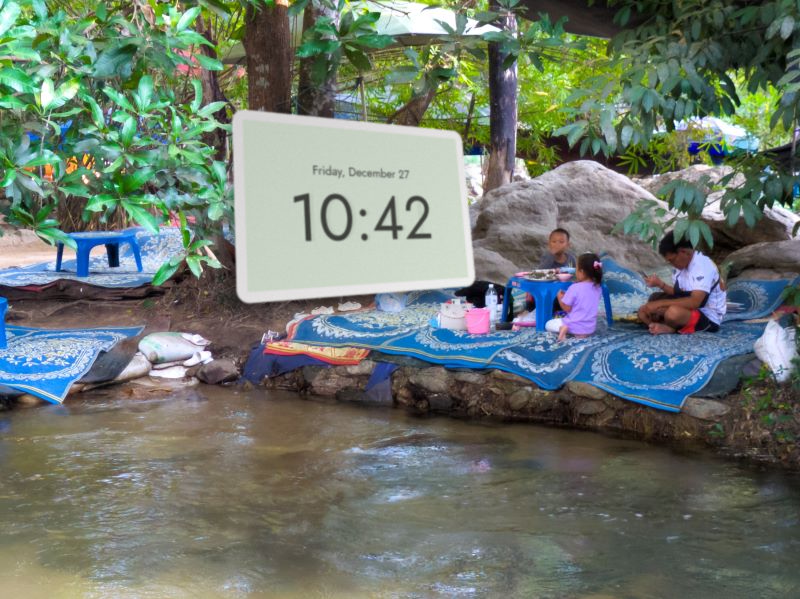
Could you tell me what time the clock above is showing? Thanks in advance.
10:42
